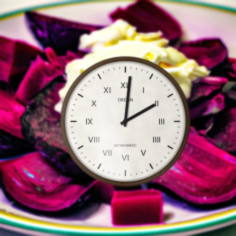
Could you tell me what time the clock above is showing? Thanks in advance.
2:01
